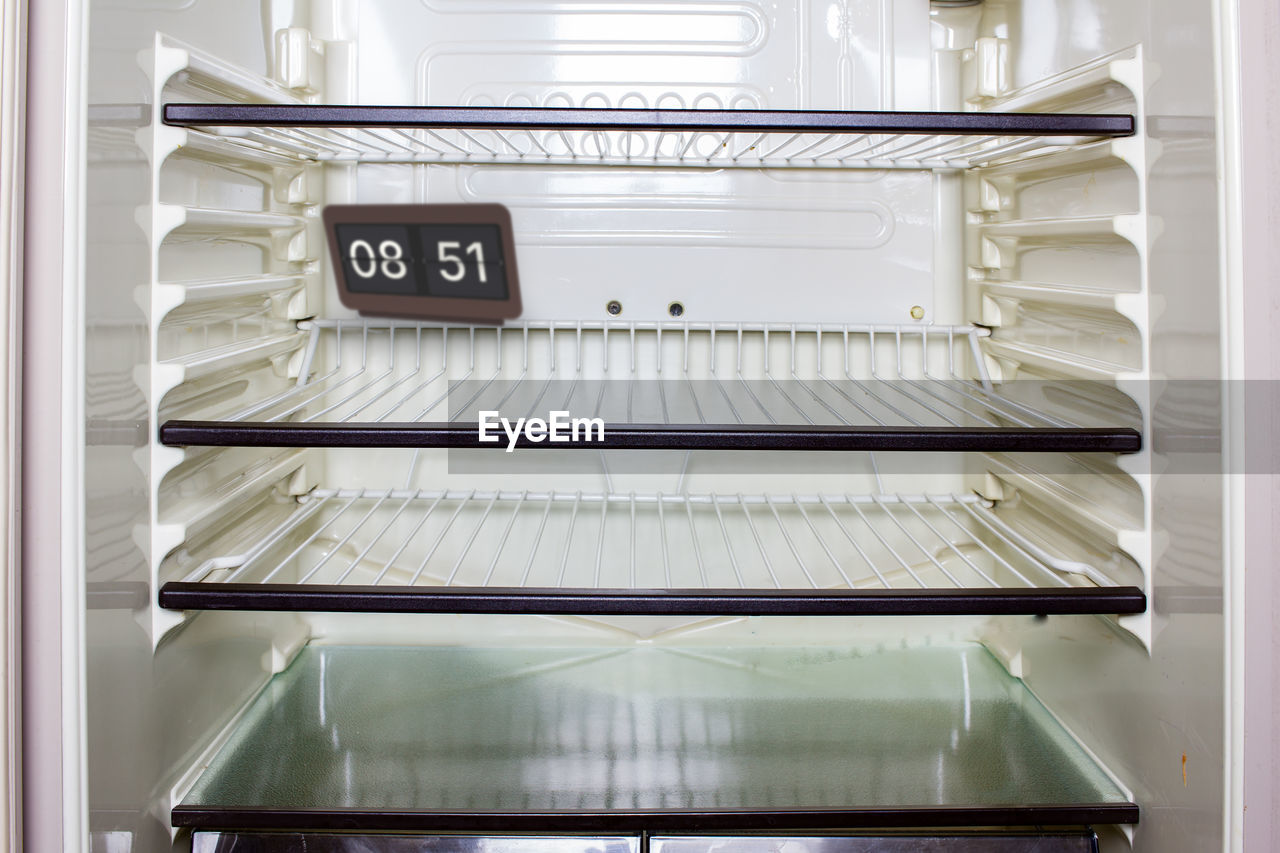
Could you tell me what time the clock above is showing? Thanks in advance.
8:51
